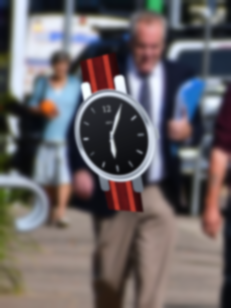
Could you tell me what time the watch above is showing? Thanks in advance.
6:05
